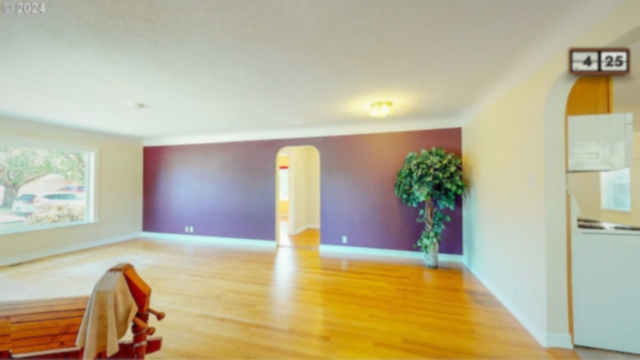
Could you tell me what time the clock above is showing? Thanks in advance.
4:25
